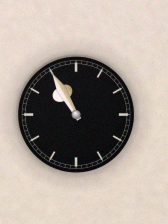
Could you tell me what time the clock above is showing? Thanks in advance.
10:55
